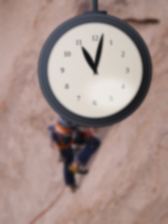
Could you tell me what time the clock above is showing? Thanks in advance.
11:02
